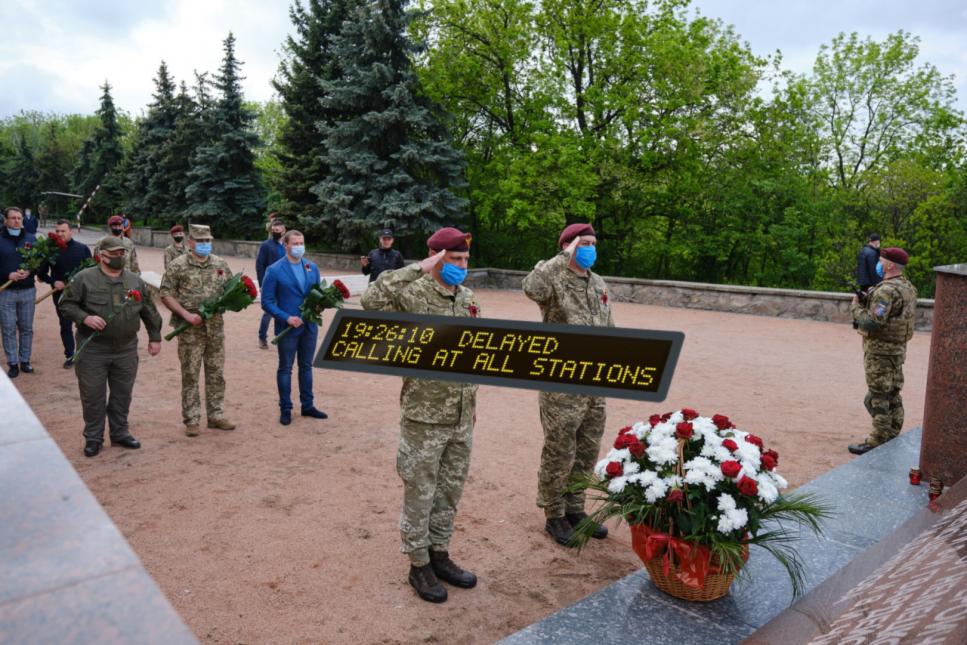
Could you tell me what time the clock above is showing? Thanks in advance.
19:26:10
